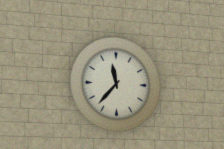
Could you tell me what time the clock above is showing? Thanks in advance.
11:37
